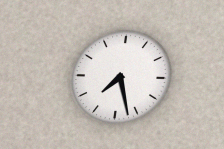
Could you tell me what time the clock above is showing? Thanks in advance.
7:27
